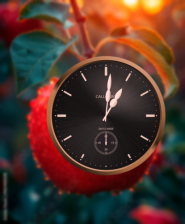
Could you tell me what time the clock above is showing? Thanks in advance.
1:01
